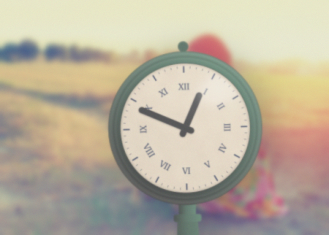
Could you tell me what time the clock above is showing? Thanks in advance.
12:49
